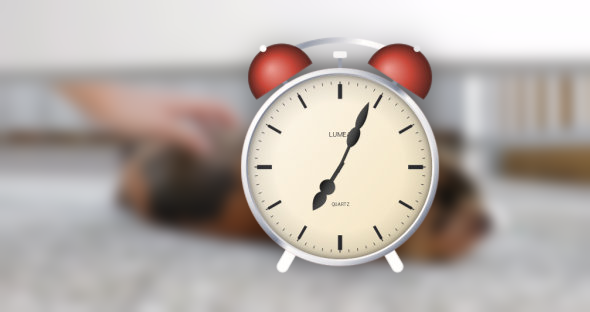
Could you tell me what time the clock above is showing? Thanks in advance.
7:04
